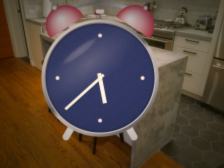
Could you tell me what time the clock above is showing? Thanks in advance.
5:38
